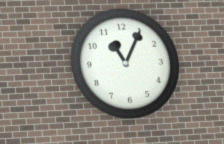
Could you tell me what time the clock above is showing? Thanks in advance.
11:05
